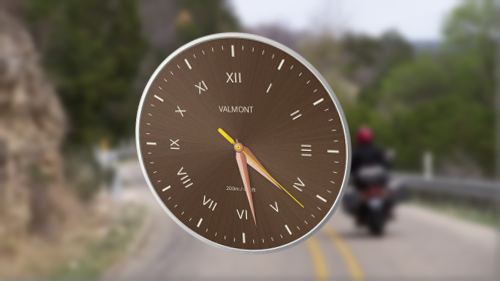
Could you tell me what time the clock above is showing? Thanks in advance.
4:28:22
